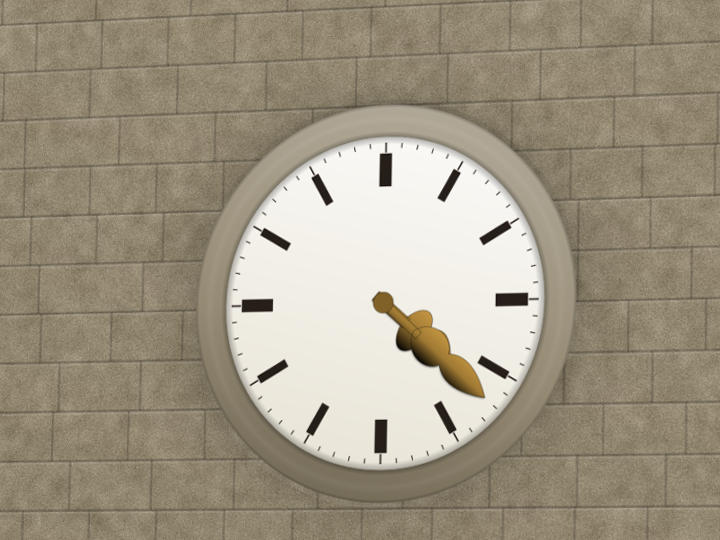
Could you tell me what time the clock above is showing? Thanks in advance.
4:22
